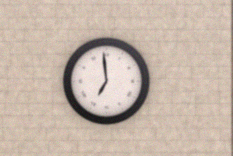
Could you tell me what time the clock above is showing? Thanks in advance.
6:59
